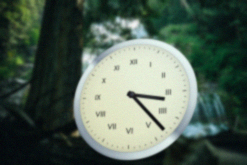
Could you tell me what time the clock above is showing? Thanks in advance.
3:23
